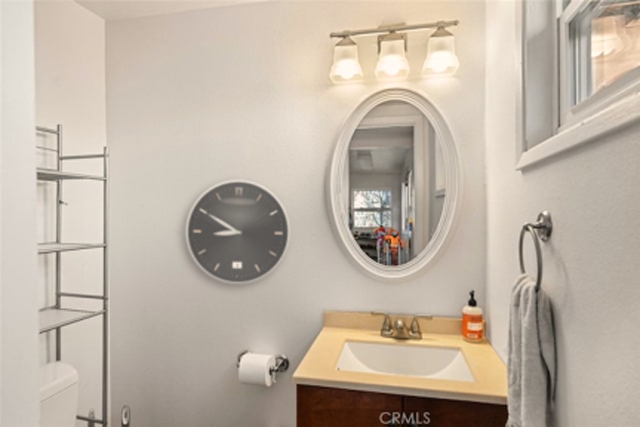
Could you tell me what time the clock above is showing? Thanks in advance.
8:50
